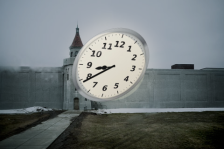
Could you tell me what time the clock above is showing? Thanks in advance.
8:39
